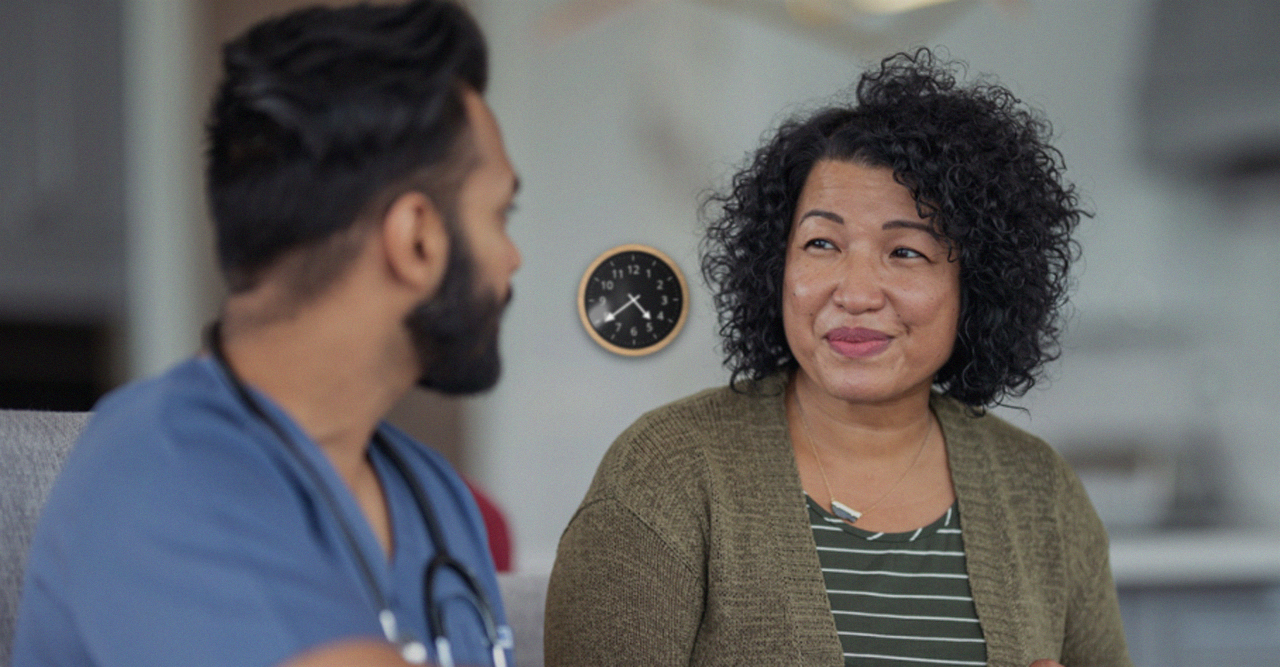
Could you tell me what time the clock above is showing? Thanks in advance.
4:39
